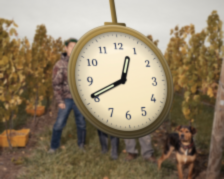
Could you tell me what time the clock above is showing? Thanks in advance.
12:41
